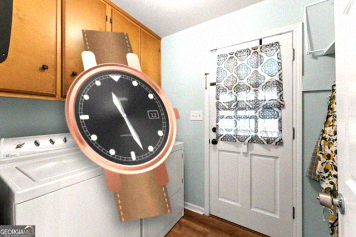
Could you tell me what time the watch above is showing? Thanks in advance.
11:27
